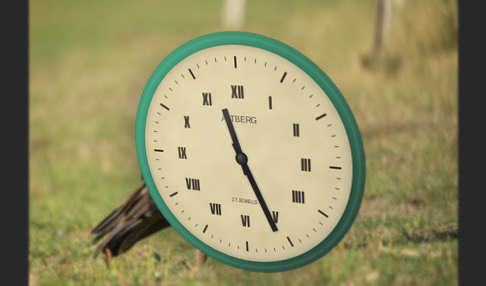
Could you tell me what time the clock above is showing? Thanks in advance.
11:26
